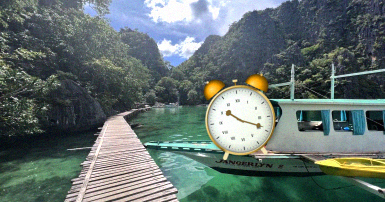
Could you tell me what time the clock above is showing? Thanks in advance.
10:19
